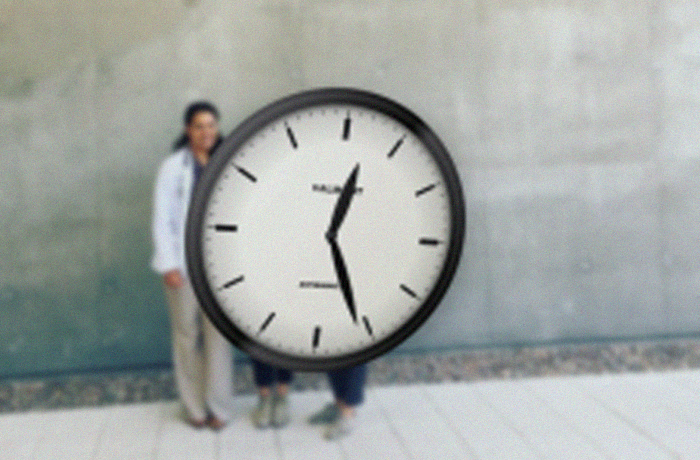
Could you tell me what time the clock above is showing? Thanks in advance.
12:26
